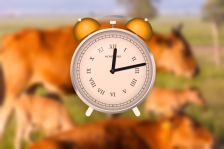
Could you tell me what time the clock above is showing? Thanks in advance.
12:13
